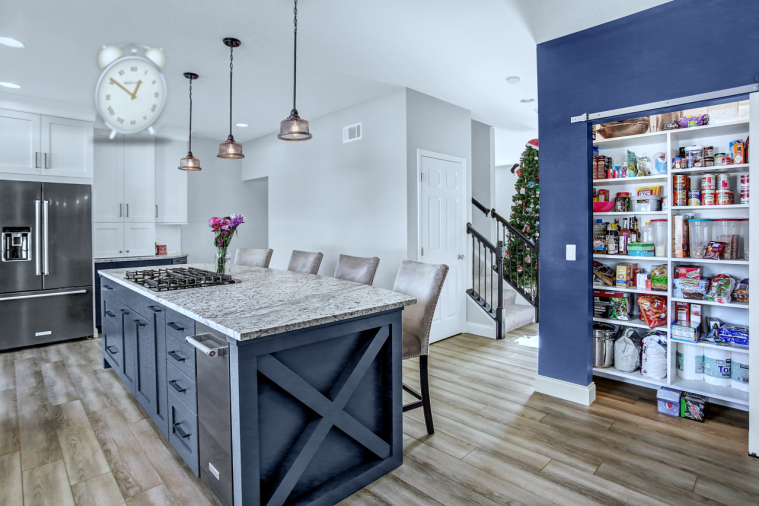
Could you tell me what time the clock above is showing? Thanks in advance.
12:51
